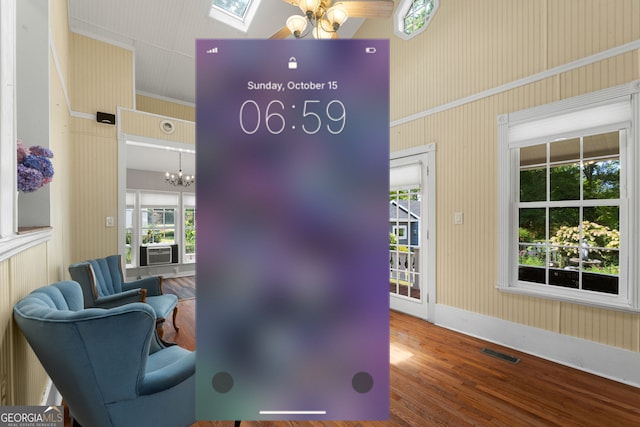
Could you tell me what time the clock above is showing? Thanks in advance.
6:59
